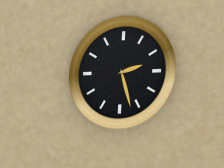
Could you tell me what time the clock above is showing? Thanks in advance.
2:27
